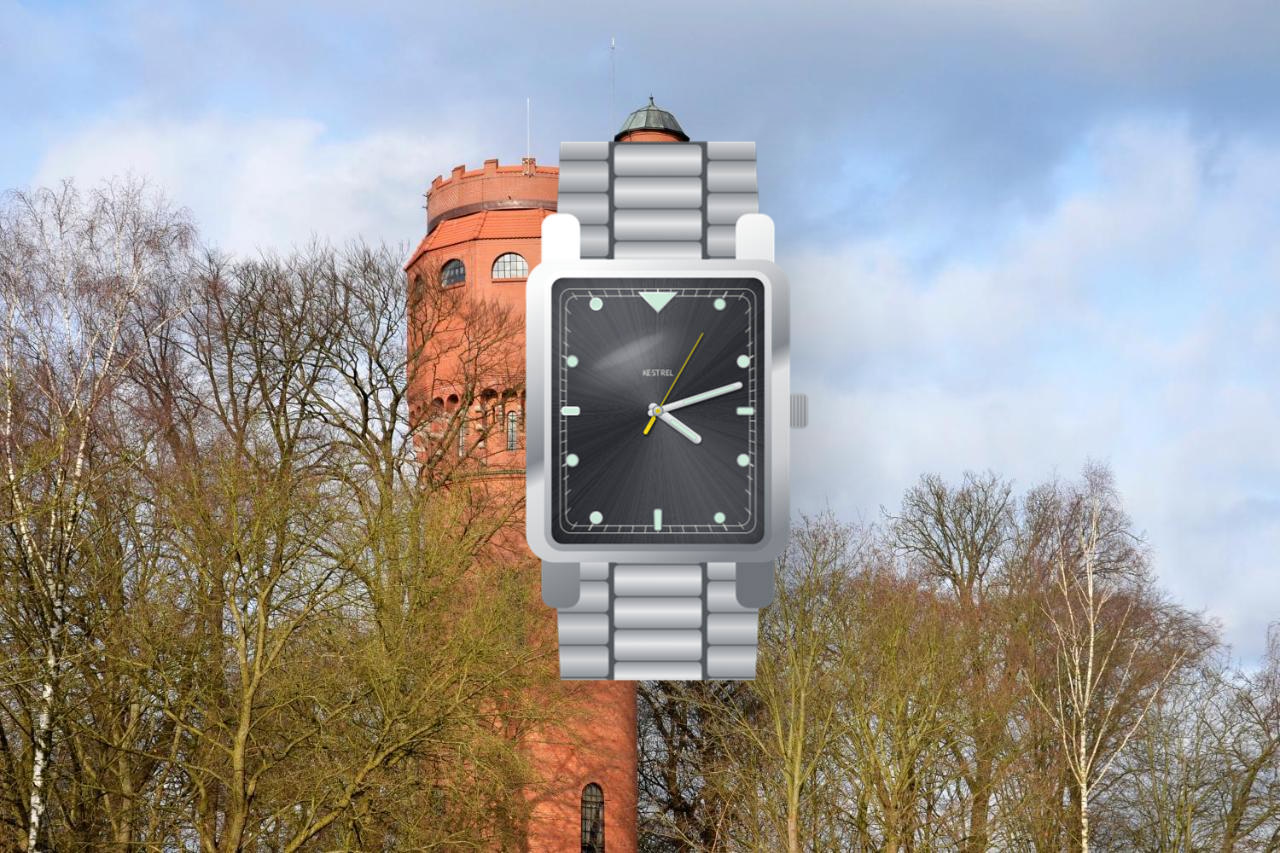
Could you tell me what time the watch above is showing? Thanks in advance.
4:12:05
